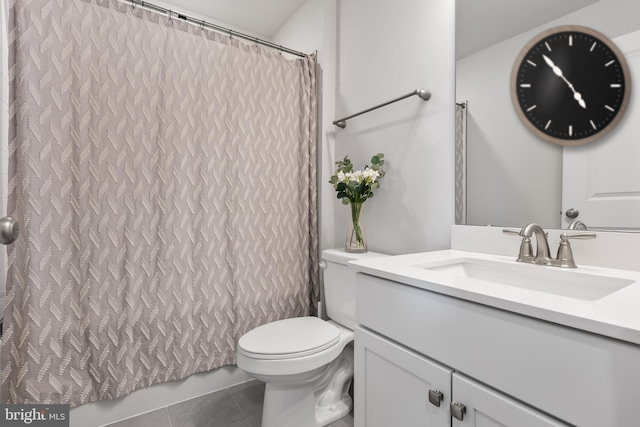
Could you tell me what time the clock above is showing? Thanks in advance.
4:53
